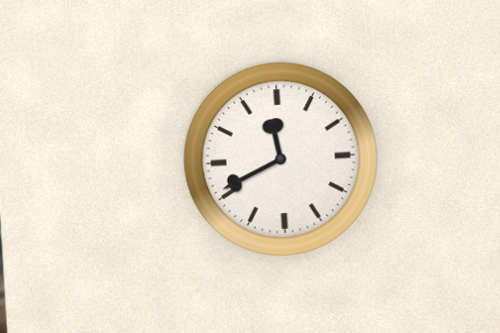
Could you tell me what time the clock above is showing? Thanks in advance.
11:41
